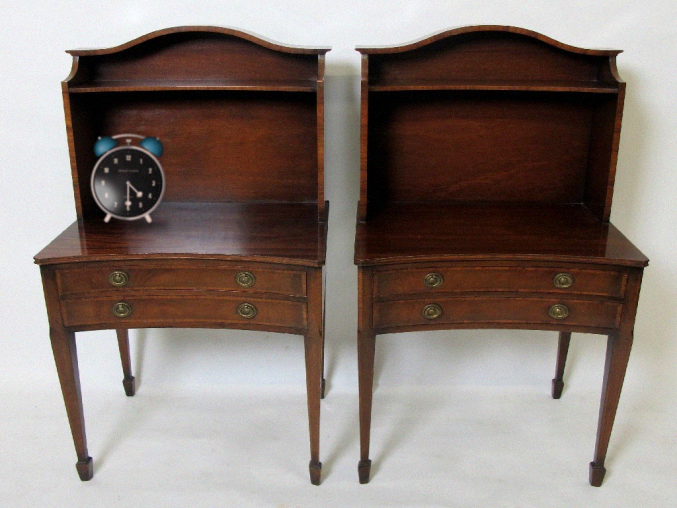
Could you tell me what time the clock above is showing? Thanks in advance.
4:30
